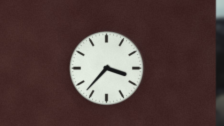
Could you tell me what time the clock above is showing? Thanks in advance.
3:37
